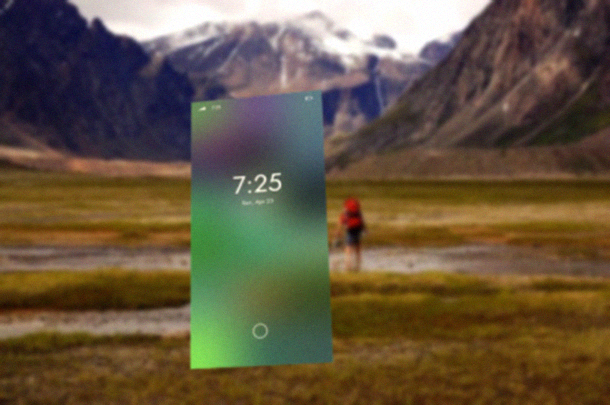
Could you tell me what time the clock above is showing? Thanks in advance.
7:25
